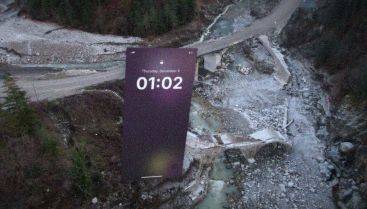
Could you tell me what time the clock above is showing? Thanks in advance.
1:02
